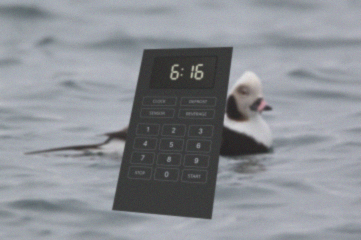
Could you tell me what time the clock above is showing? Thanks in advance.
6:16
